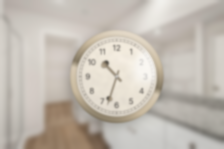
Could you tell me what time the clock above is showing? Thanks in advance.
10:33
